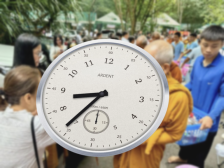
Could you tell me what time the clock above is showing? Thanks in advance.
8:36
